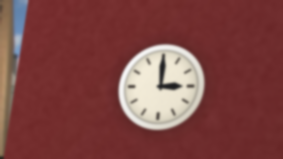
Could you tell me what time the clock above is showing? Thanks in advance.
3:00
